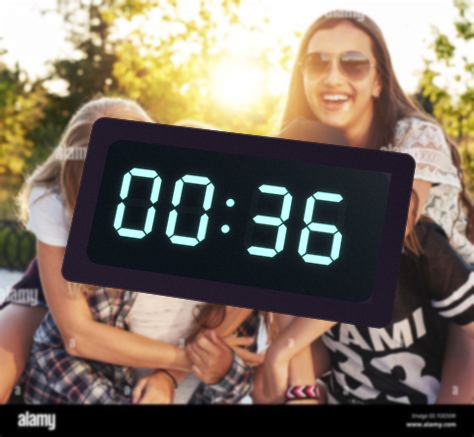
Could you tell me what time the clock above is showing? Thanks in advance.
0:36
